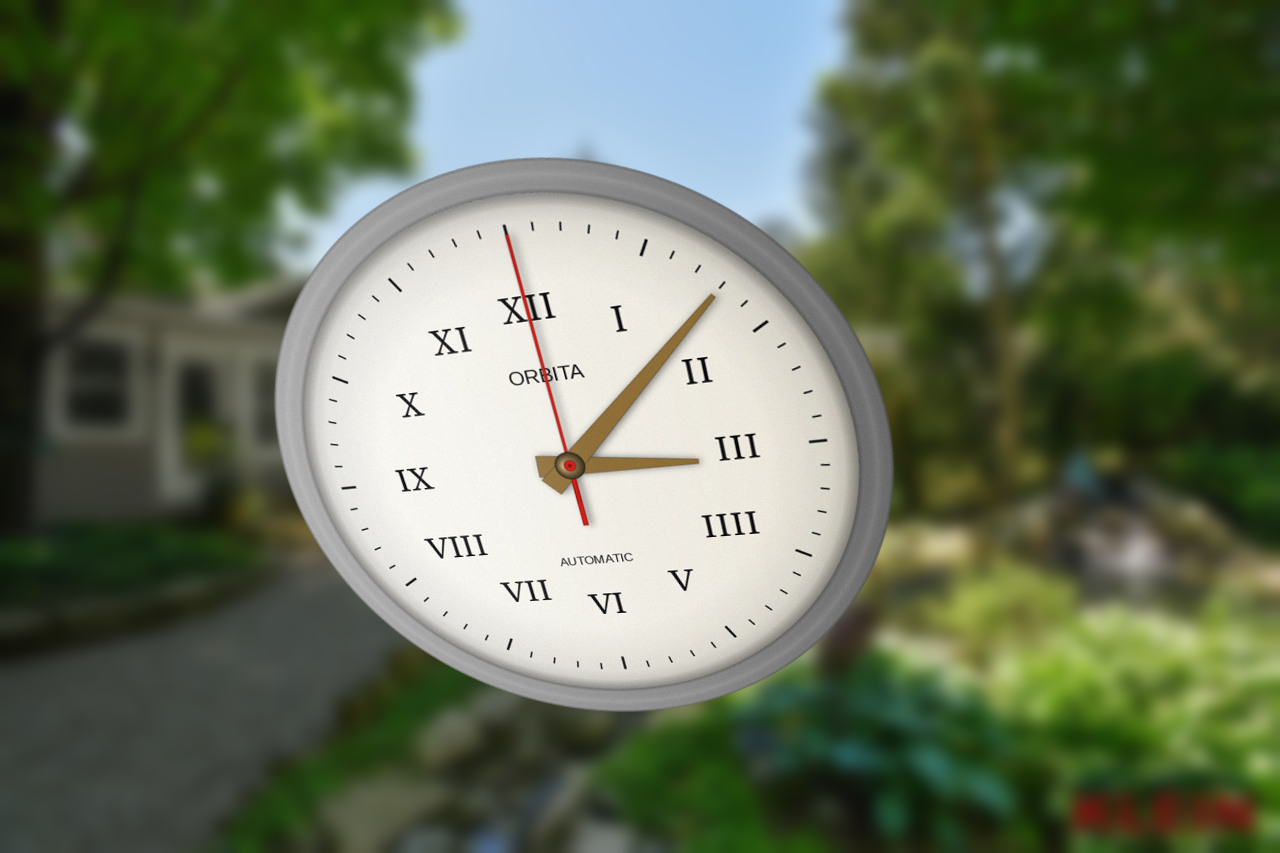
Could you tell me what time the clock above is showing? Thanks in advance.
3:08:00
